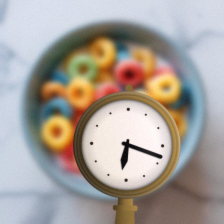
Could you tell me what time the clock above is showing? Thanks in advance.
6:18
